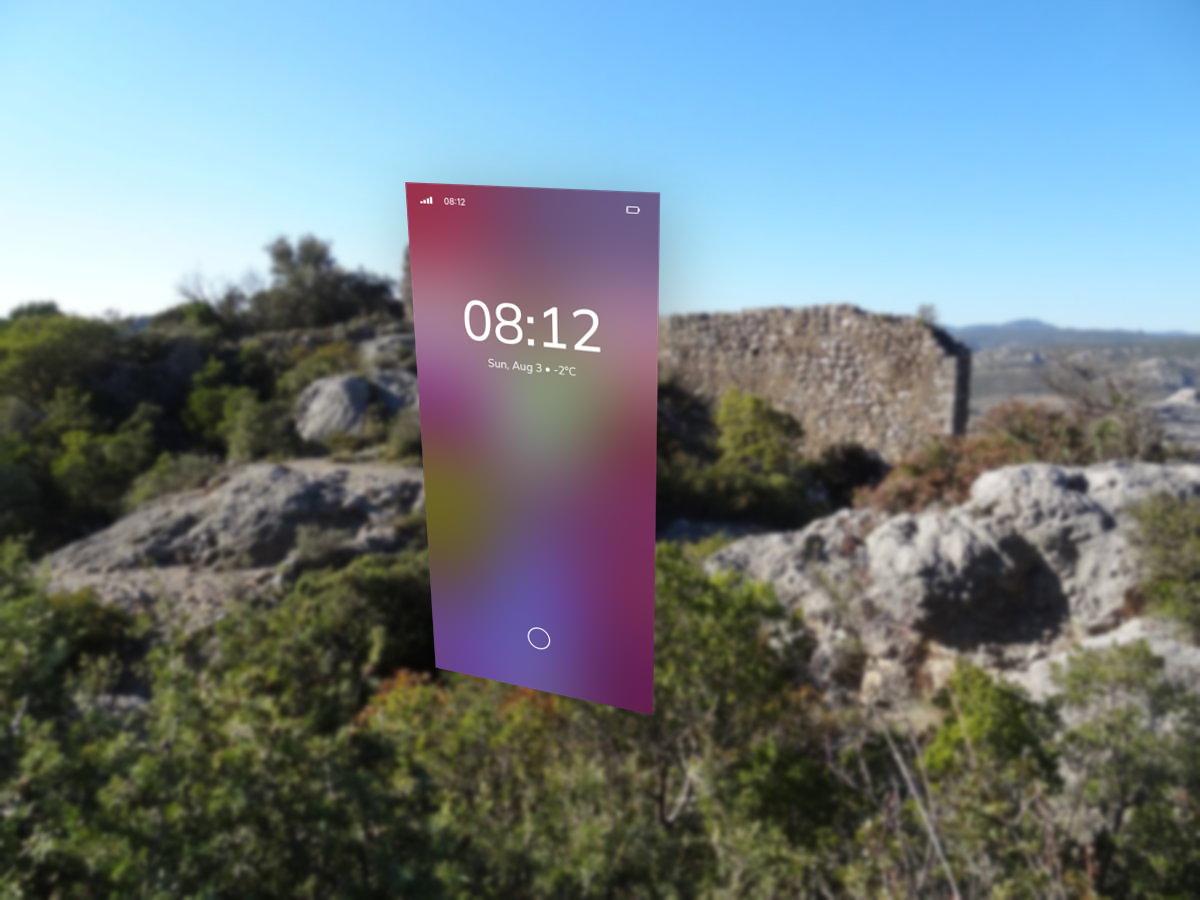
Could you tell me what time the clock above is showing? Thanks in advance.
8:12
